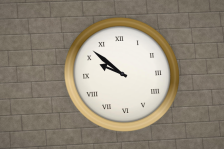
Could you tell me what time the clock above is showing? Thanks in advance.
9:52
